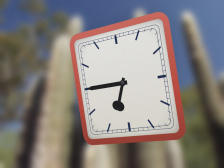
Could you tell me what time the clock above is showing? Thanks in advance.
6:45
